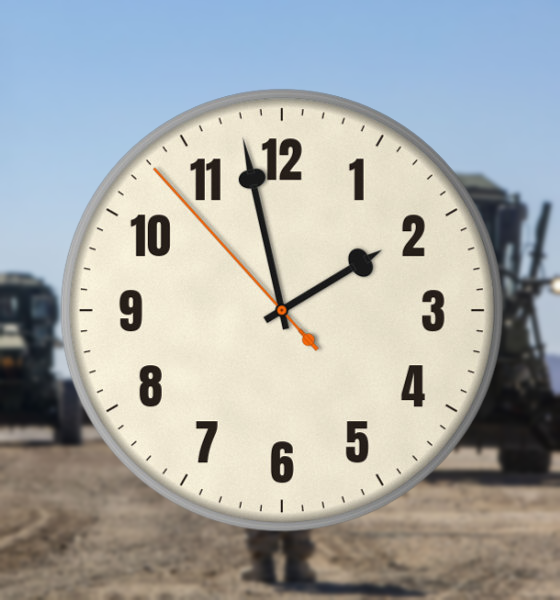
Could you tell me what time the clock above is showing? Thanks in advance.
1:57:53
